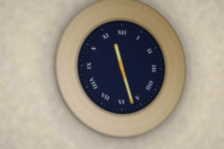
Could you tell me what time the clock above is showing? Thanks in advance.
11:27
